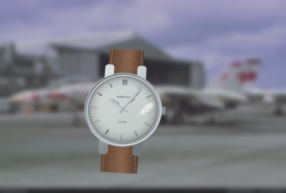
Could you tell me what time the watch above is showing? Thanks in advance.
10:06
